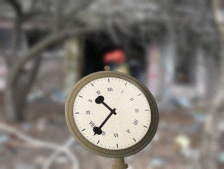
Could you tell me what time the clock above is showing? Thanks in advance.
10:37
